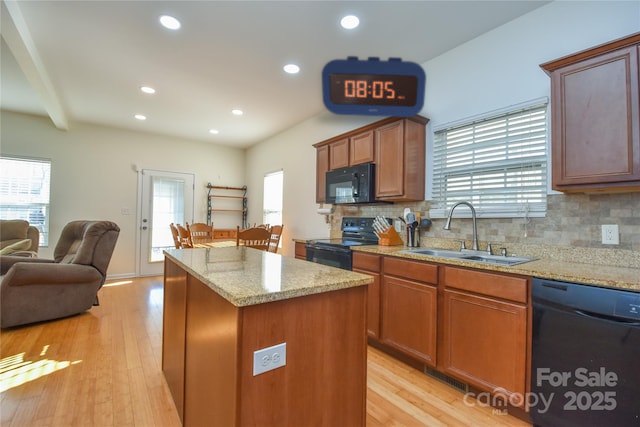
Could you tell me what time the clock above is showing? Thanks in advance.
8:05
